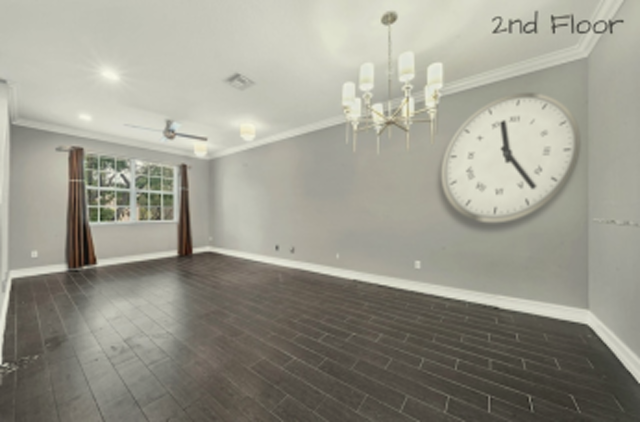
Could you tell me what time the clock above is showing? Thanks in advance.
11:23
